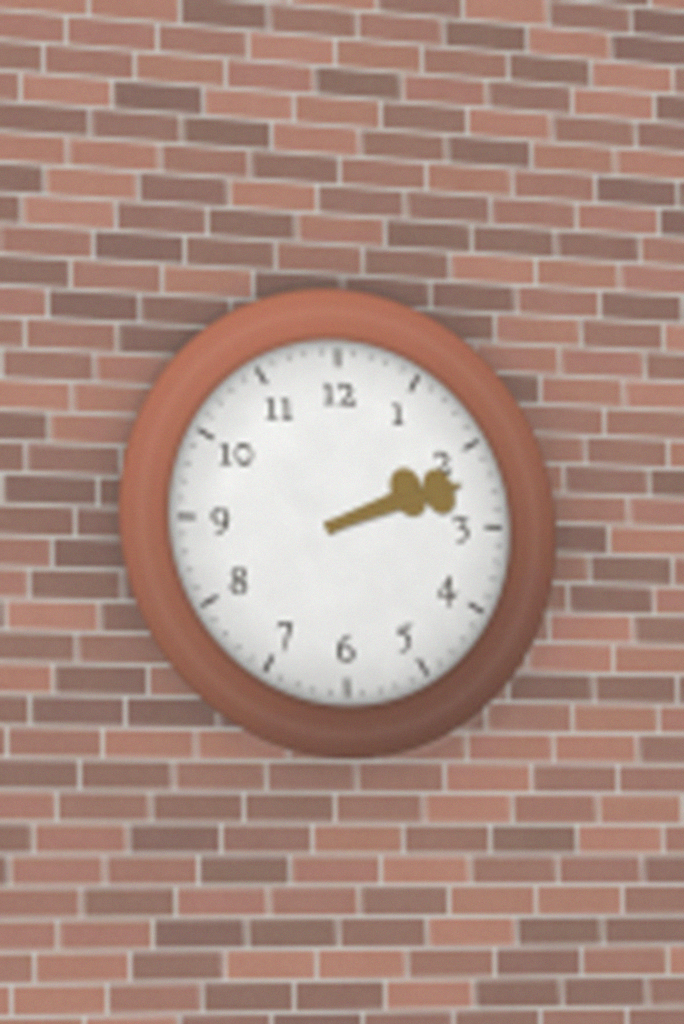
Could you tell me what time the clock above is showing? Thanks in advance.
2:12
